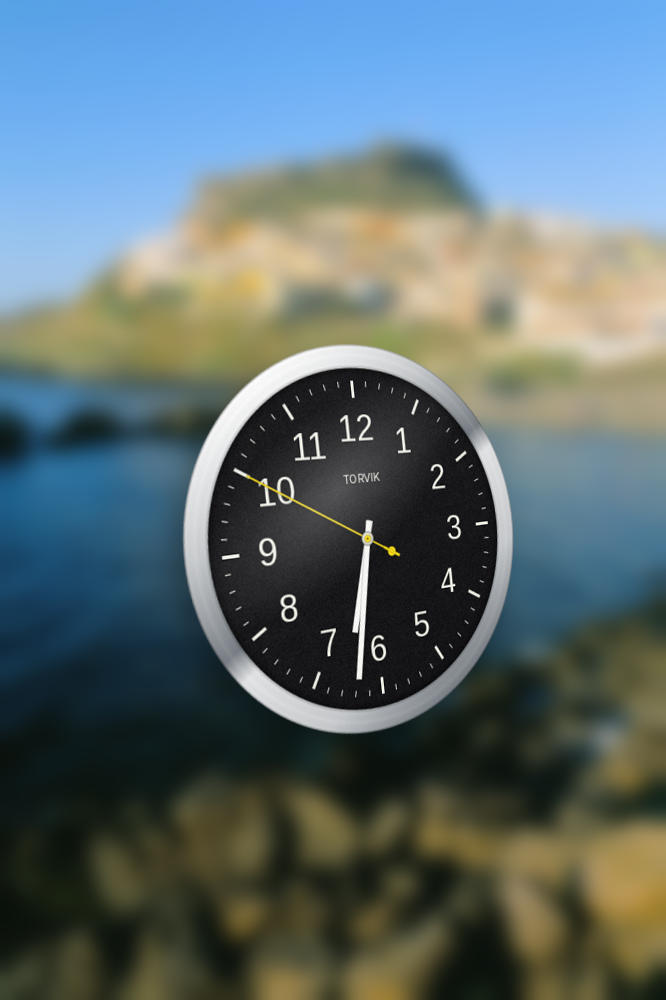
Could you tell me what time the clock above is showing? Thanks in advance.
6:31:50
